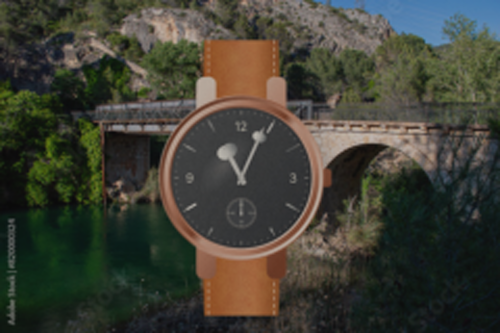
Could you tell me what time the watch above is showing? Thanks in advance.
11:04
